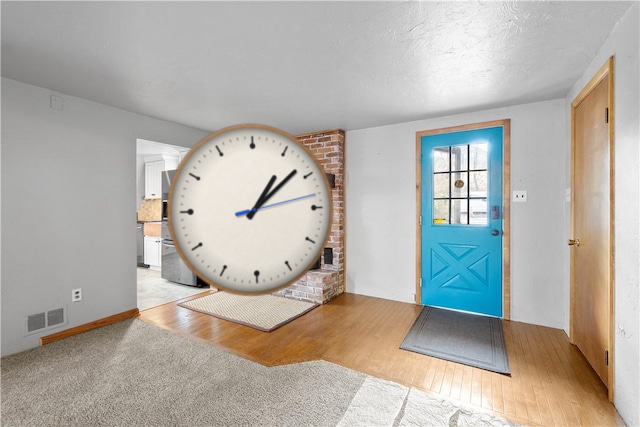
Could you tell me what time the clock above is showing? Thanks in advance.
1:08:13
